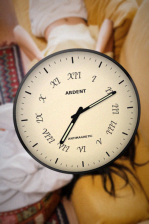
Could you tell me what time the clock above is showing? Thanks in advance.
7:11
